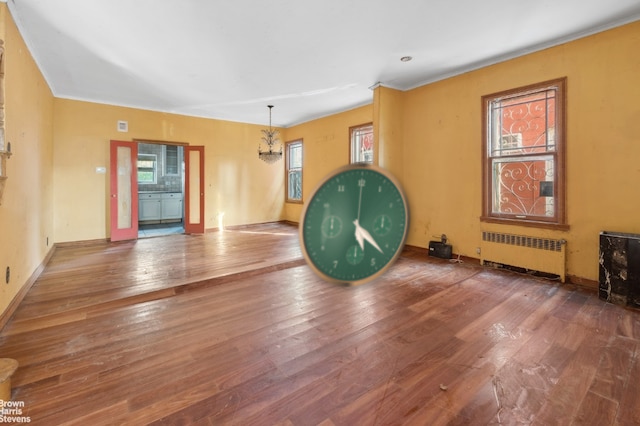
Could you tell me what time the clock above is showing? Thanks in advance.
5:22
